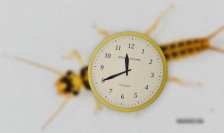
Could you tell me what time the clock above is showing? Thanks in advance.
11:40
